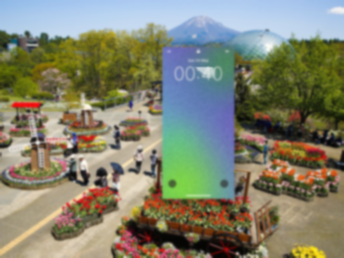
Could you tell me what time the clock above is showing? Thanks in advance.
0:40
